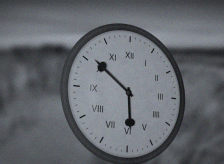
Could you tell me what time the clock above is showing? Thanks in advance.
5:51
